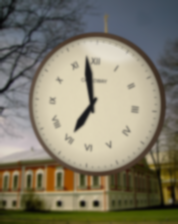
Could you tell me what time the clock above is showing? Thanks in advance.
6:58
